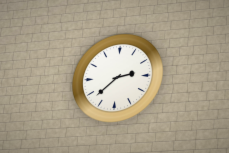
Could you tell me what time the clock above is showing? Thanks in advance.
2:38
